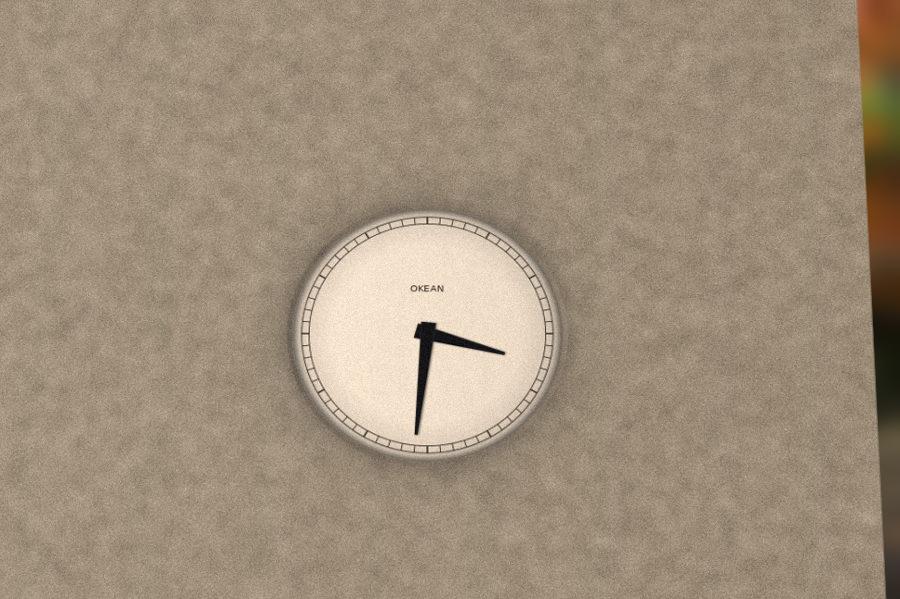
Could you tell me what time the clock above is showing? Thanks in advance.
3:31
